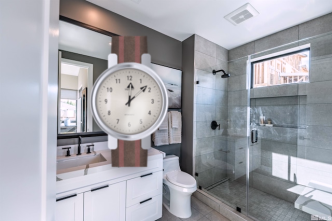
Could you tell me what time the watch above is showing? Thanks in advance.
12:08
